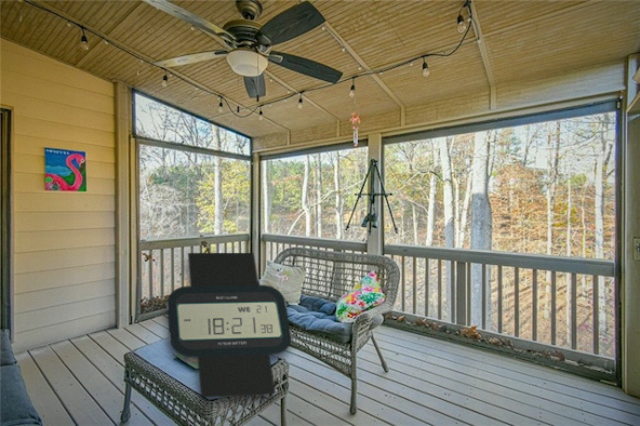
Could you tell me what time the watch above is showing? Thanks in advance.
18:21:38
